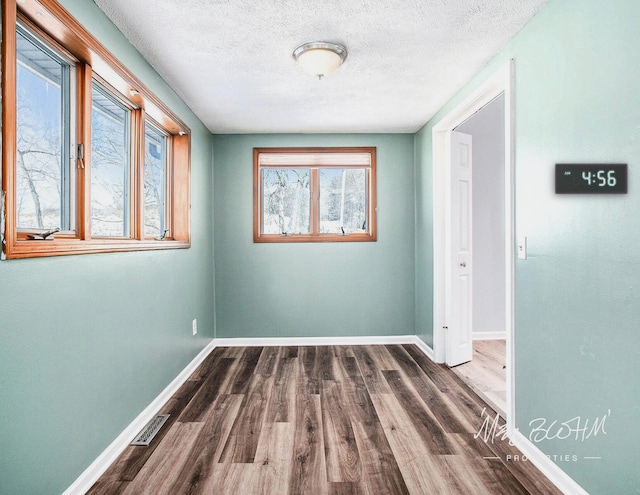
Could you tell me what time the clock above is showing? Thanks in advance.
4:56
